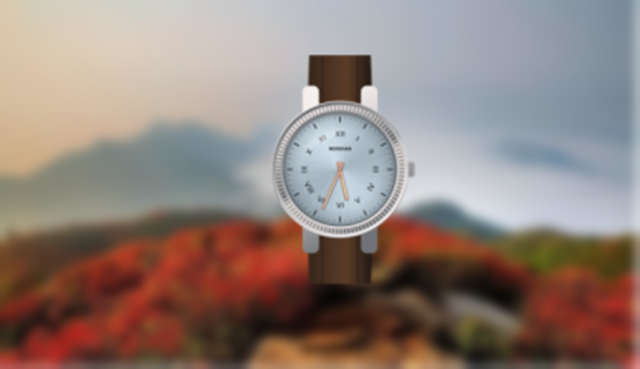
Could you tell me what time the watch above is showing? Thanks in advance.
5:34
